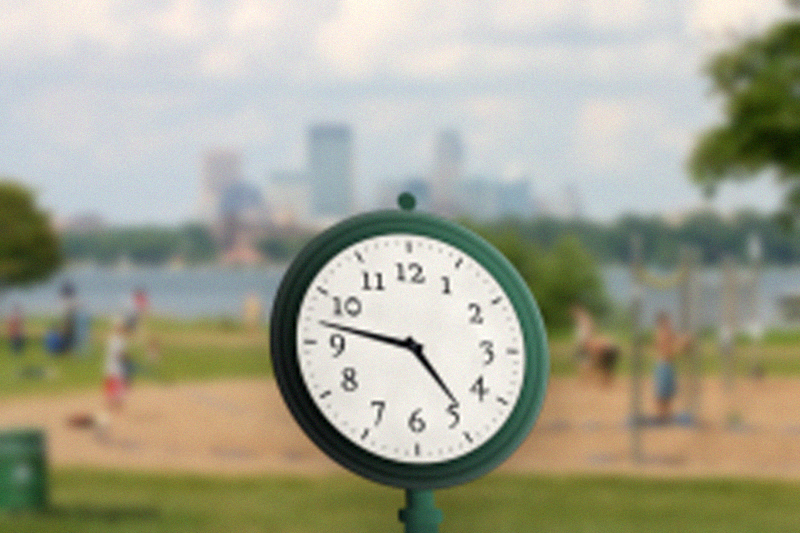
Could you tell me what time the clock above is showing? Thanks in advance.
4:47
